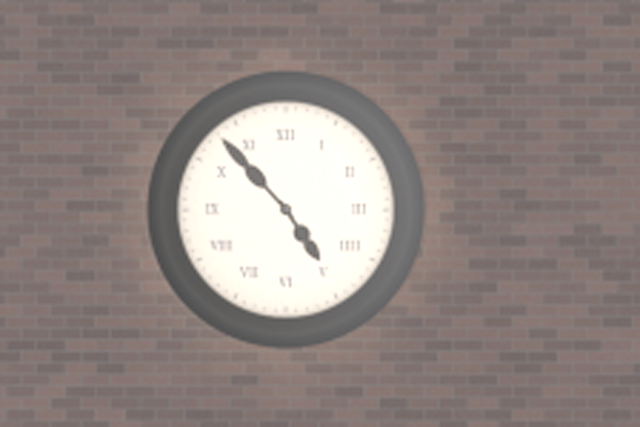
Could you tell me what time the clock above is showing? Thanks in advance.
4:53
